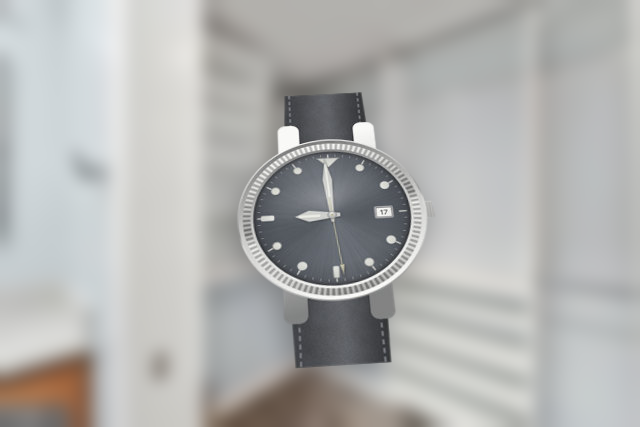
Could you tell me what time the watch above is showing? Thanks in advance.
8:59:29
